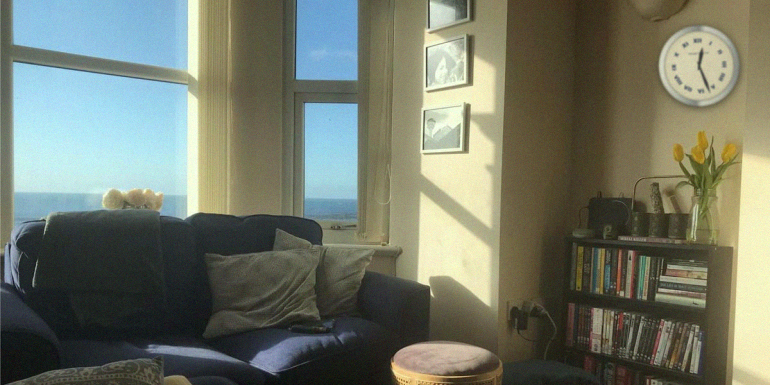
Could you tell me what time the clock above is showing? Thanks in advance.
12:27
